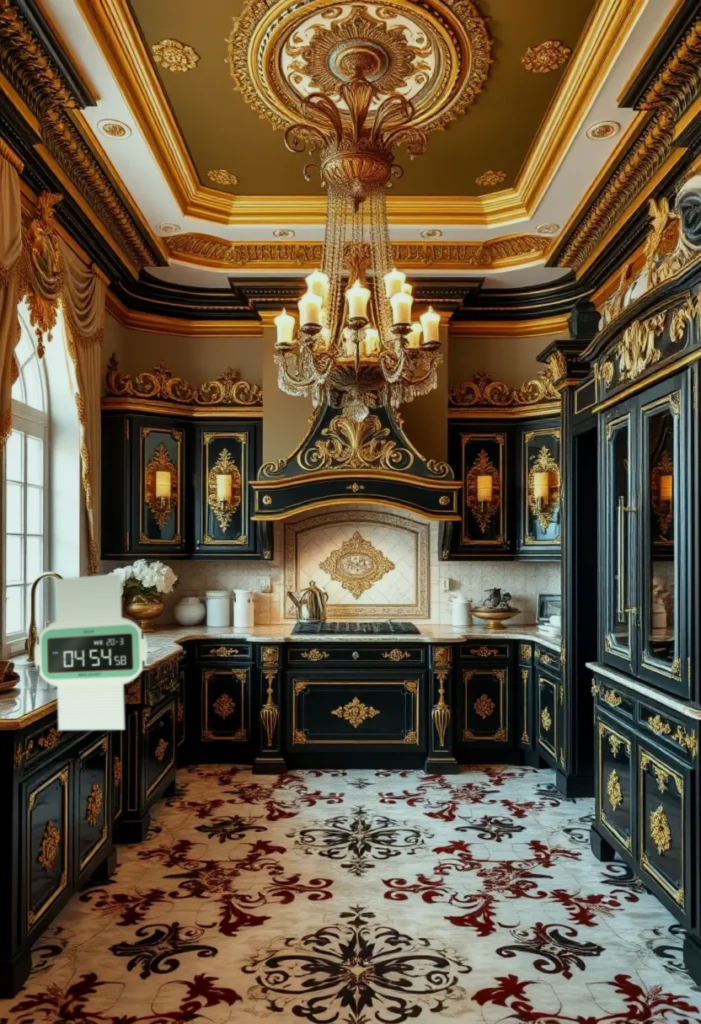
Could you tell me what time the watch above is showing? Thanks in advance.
4:54
